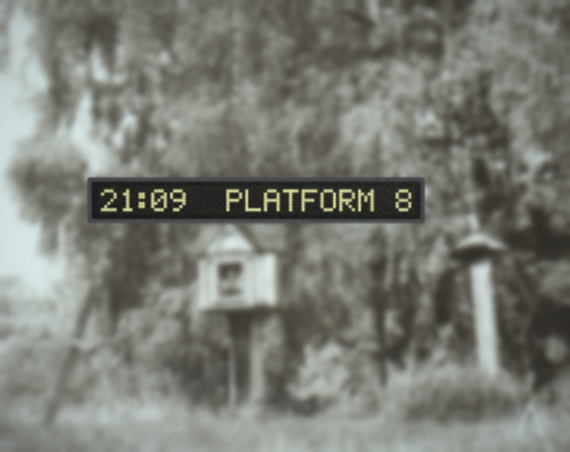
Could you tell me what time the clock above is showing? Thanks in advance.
21:09
